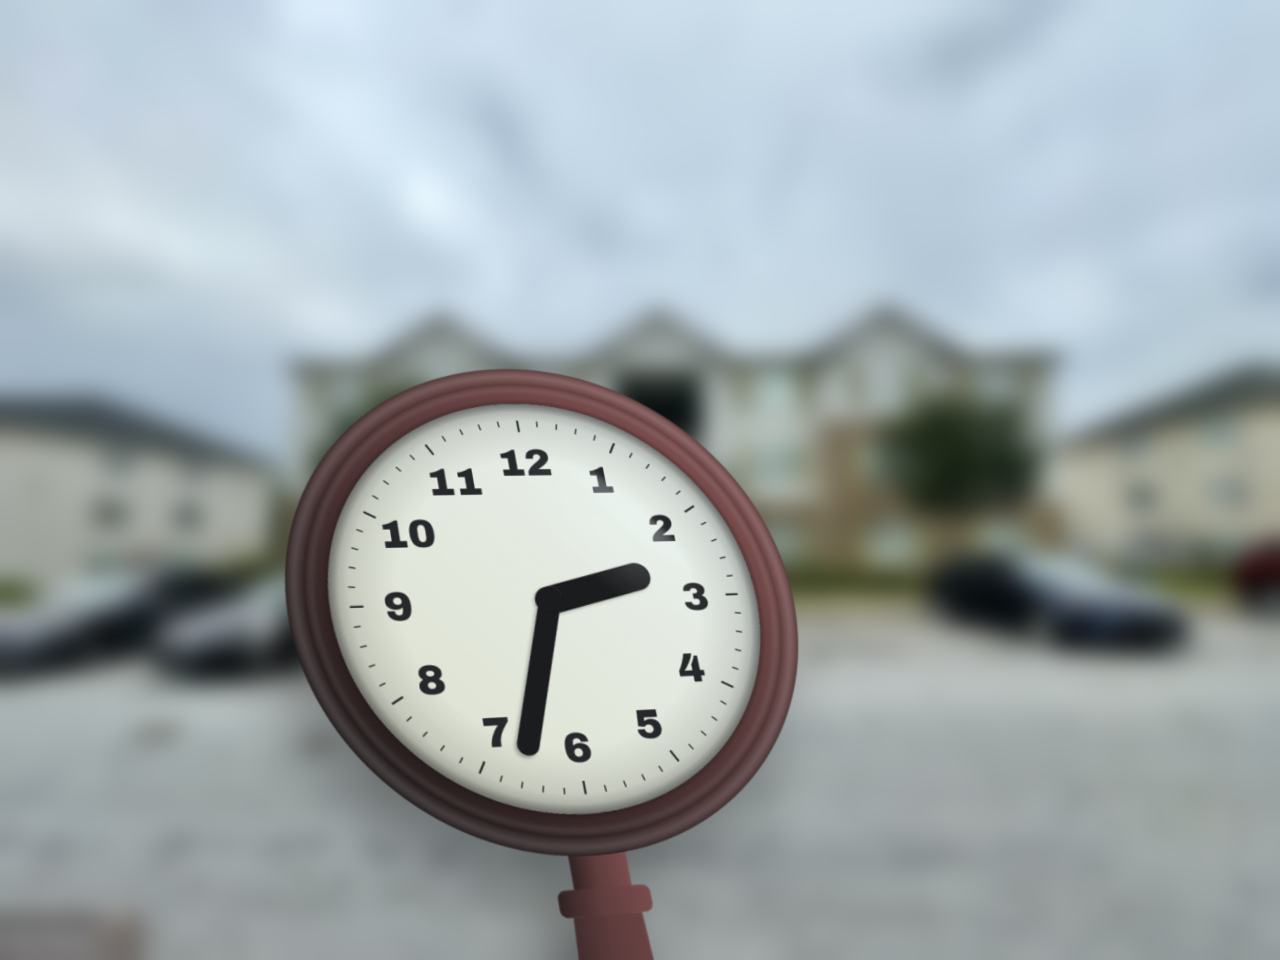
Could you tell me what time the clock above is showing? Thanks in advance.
2:33
